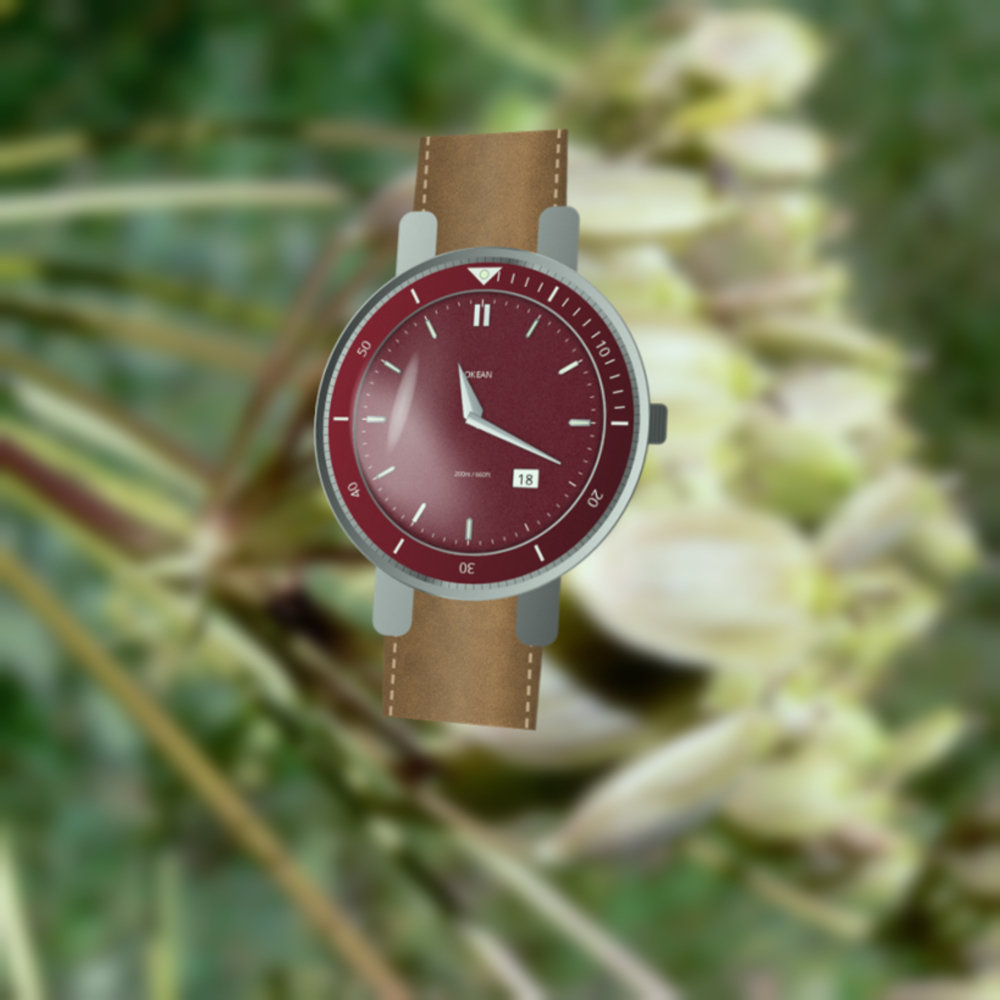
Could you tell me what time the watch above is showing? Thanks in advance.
11:19
